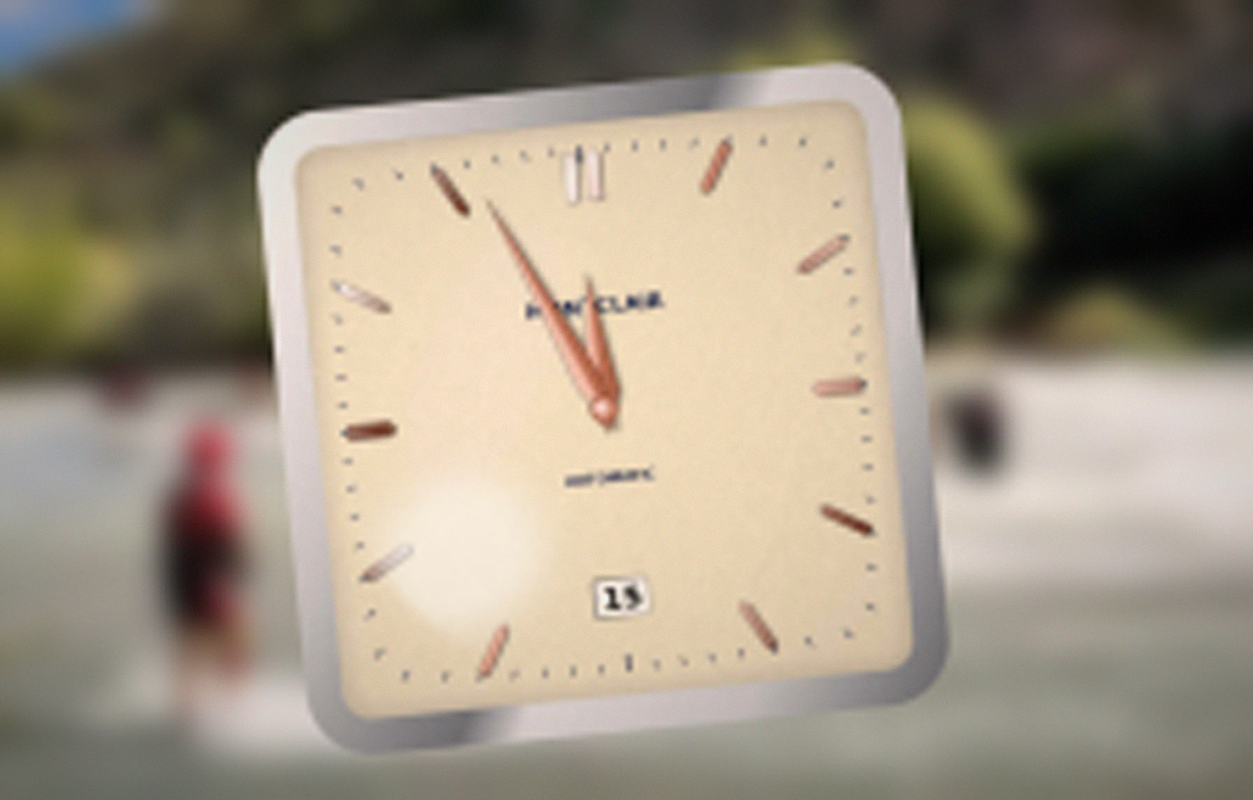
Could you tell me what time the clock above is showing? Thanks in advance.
11:56
